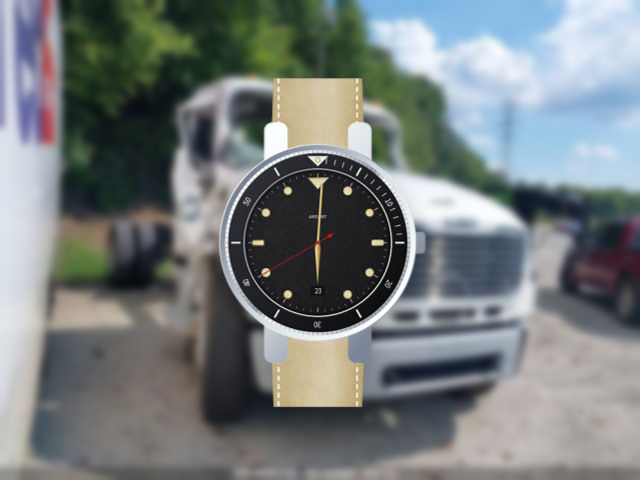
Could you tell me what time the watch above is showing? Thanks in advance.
6:00:40
